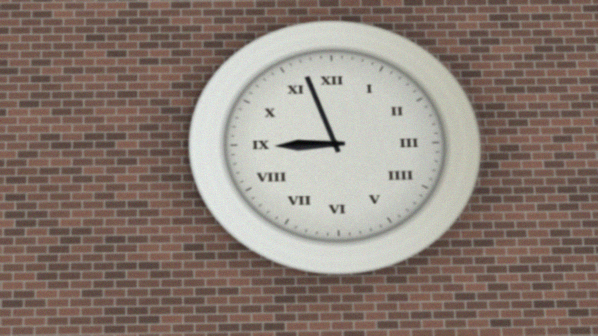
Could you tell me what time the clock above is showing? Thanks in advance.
8:57
